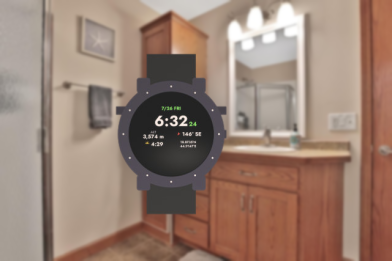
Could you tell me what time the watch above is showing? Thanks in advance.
6:32
